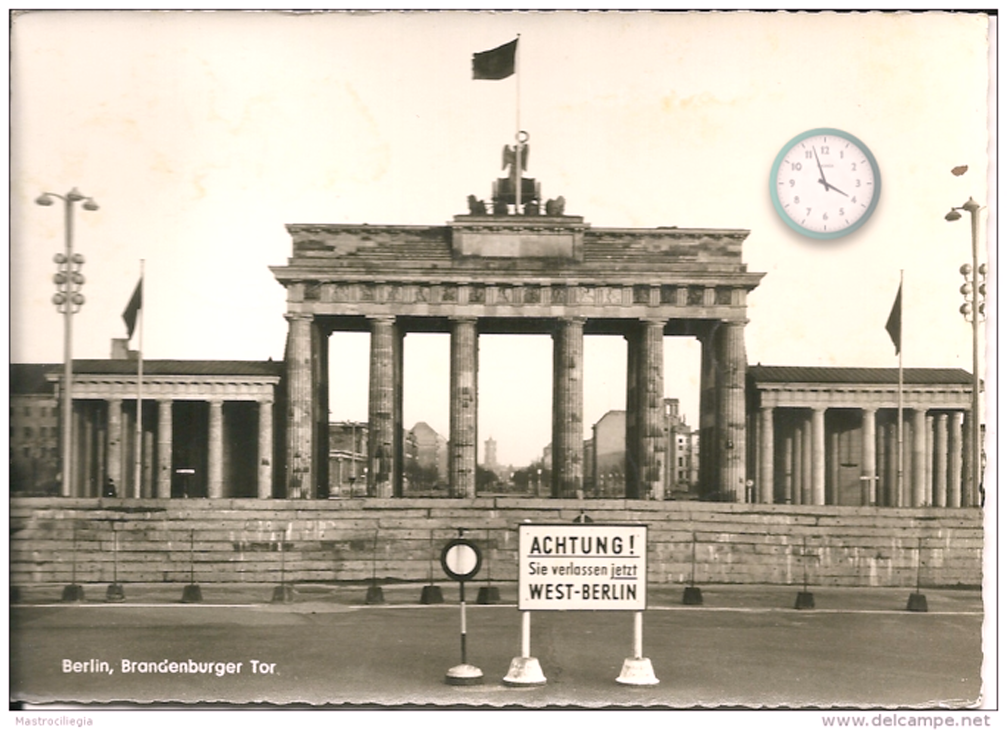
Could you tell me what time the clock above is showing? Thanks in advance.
3:57
